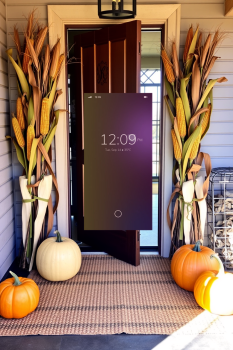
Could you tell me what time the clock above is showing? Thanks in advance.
12:09
